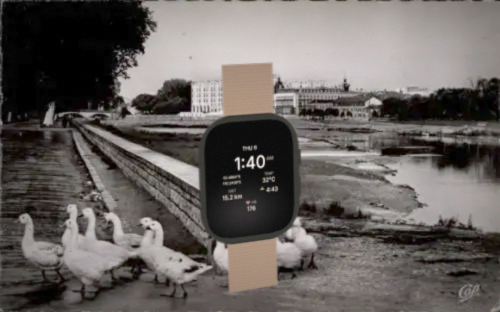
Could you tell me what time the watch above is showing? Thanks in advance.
1:40
